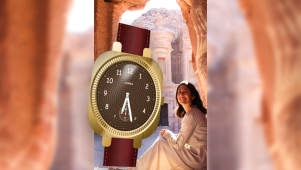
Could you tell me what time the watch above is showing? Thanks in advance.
6:27
